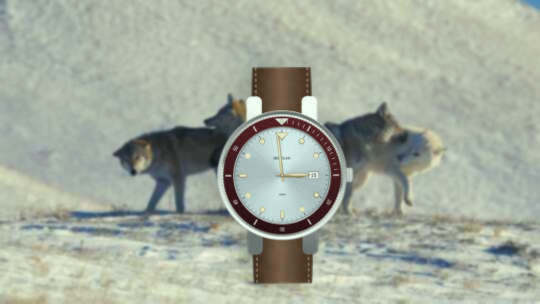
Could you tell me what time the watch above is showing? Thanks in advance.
2:59
